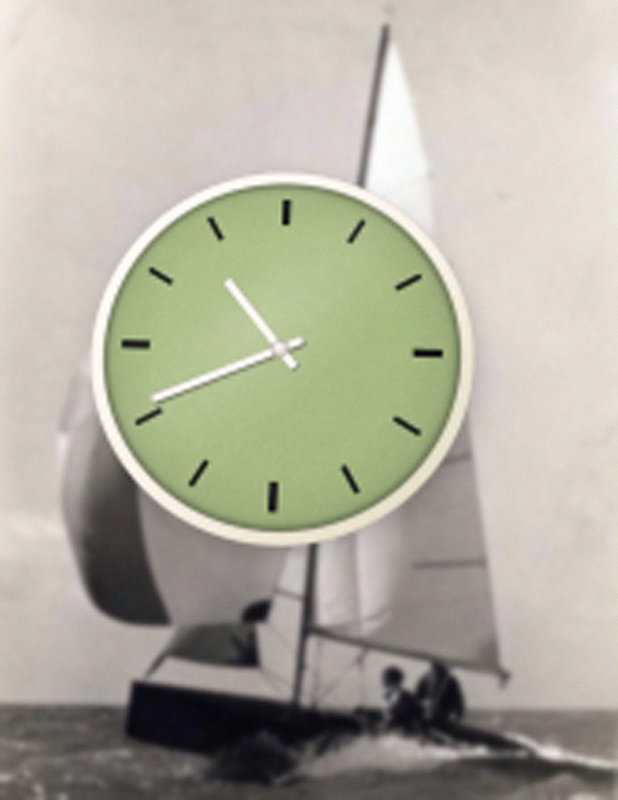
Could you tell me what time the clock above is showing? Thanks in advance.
10:41
